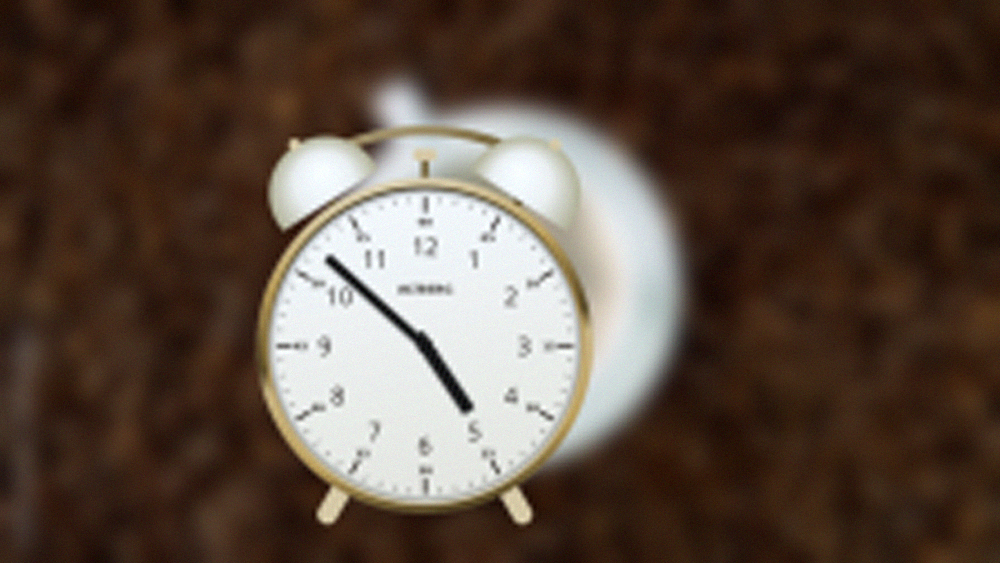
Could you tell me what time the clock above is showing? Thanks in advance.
4:52
